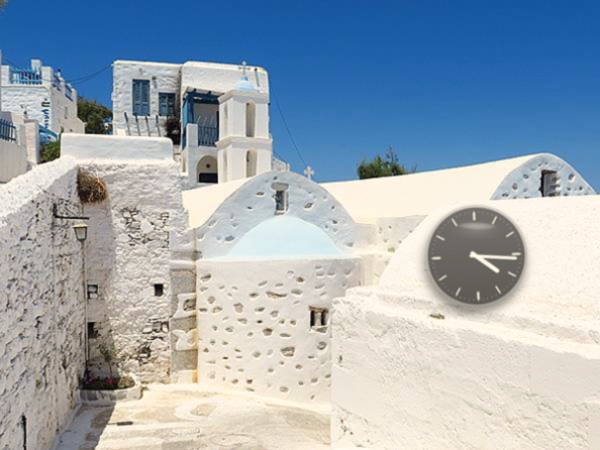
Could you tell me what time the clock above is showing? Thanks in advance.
4:16
